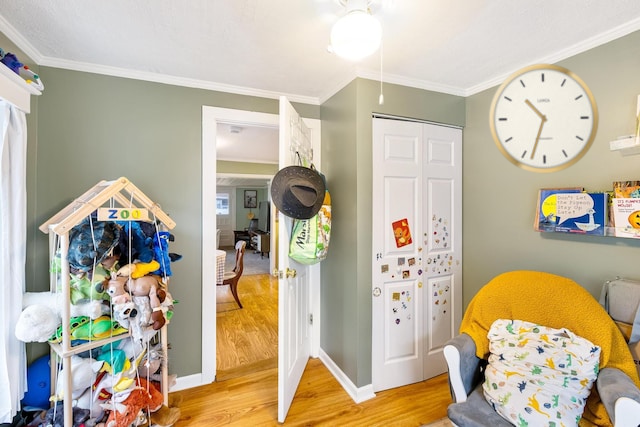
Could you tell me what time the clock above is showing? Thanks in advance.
10:33
